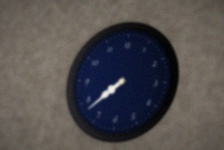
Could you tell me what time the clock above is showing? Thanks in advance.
7:38
